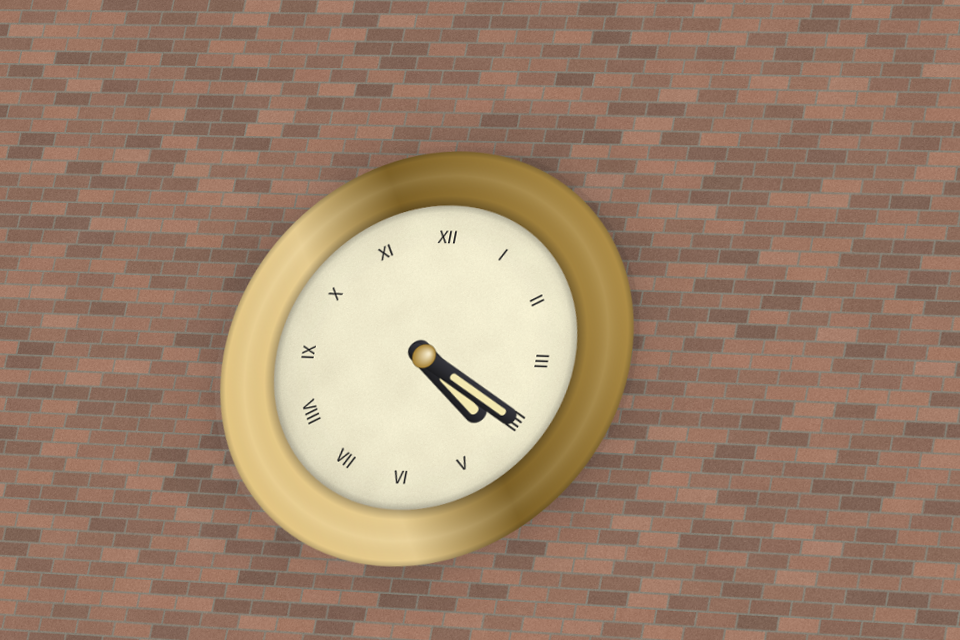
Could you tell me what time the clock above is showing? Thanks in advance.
4:20
